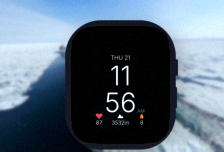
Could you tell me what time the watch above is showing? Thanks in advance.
11:56
